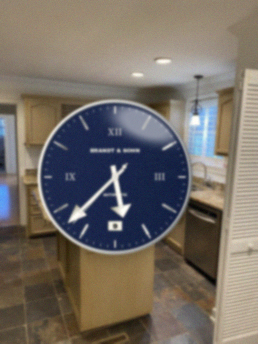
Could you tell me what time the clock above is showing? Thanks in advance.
5:37:37
